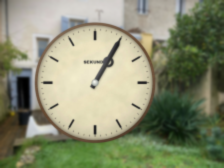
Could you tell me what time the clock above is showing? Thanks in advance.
1:05
